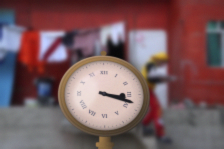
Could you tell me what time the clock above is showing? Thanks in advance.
3:18
